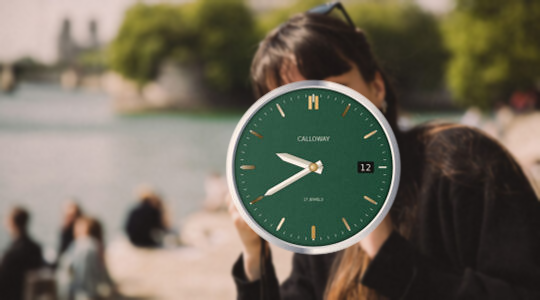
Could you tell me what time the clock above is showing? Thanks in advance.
9:40
